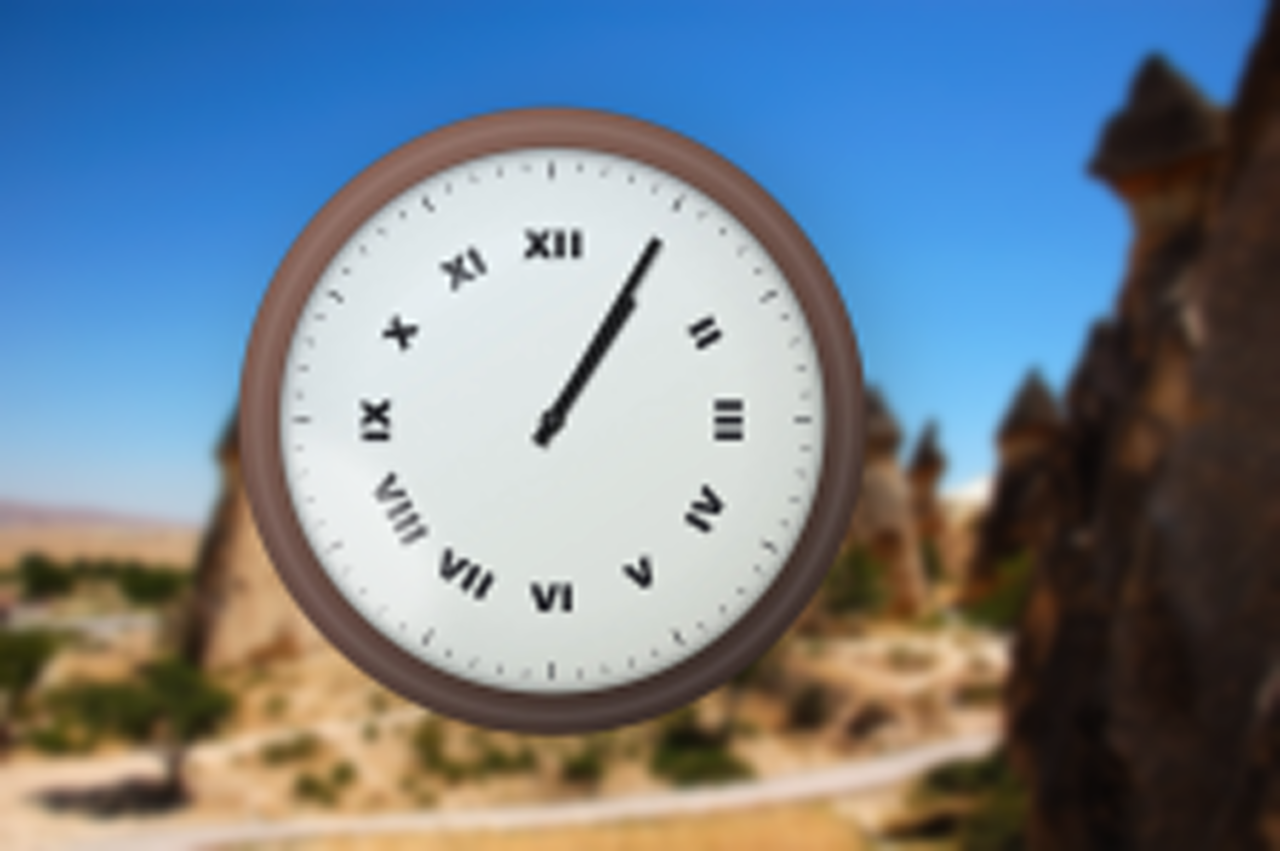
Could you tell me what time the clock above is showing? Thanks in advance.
1:05
